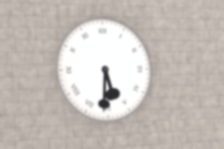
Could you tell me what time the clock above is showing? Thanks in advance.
5:31
